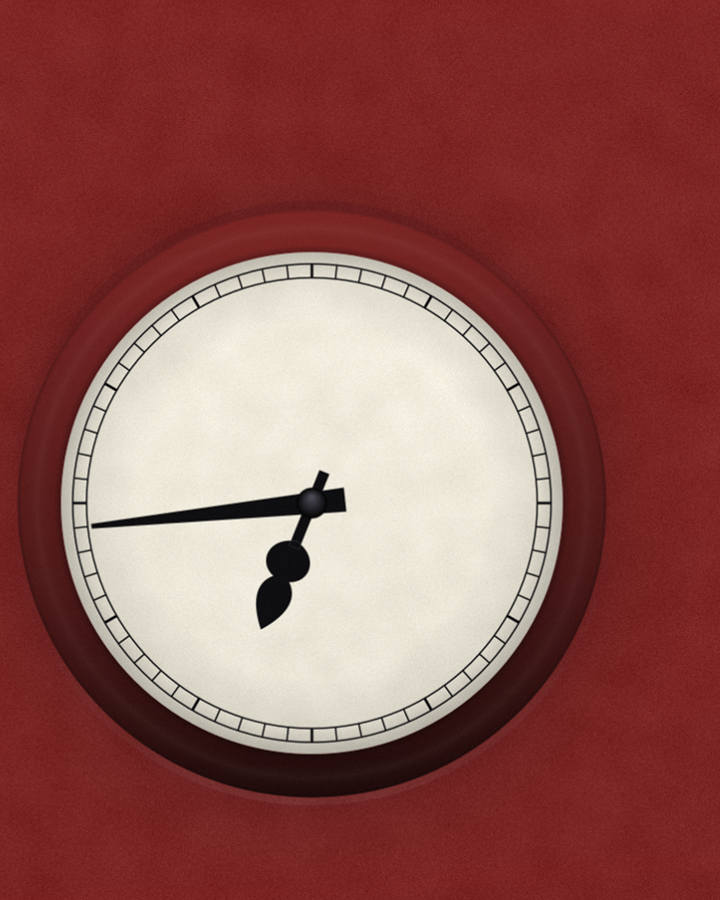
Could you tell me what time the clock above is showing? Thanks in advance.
6:44
